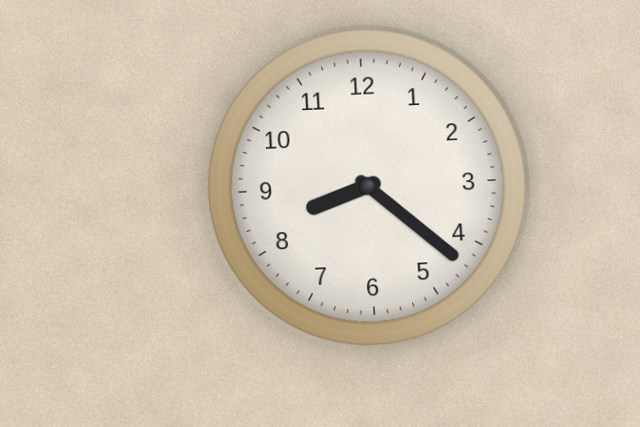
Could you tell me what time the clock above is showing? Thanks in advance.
8:22
